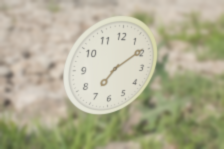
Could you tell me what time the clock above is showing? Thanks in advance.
7:09
